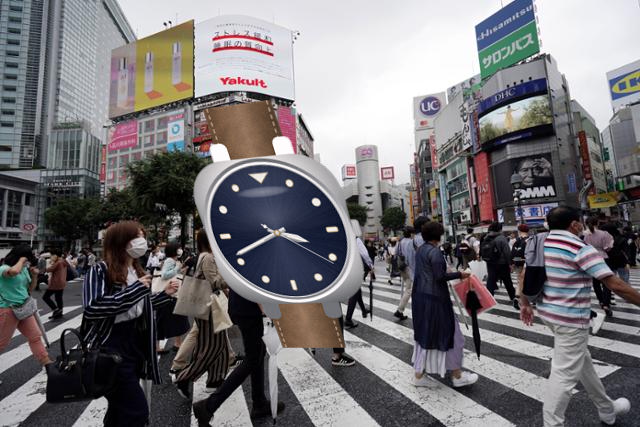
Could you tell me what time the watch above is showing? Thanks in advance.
3:41:21
